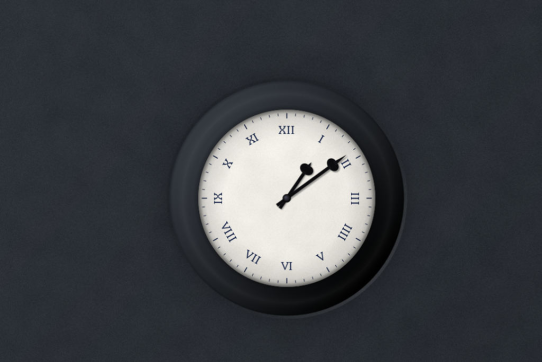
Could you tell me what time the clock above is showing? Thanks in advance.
1:09
